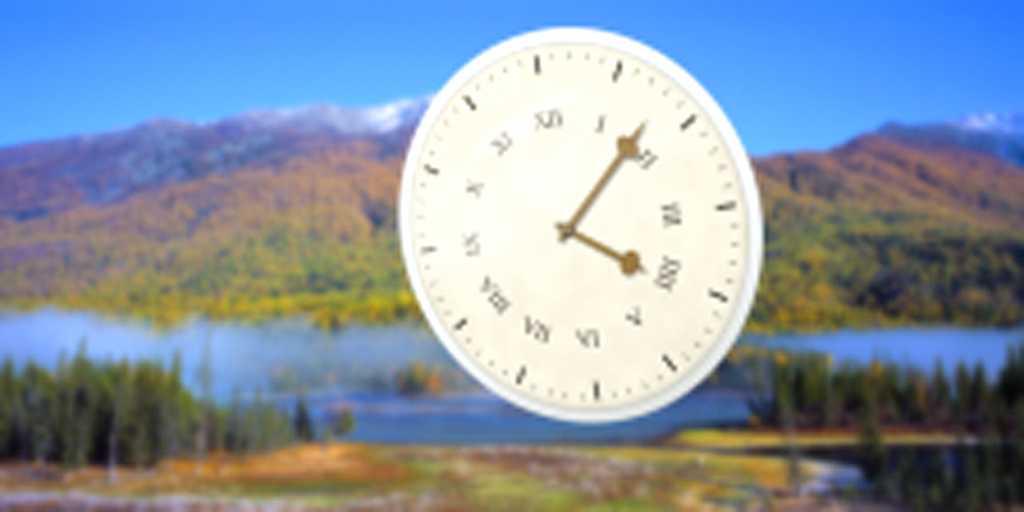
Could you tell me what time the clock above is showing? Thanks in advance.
4:08
